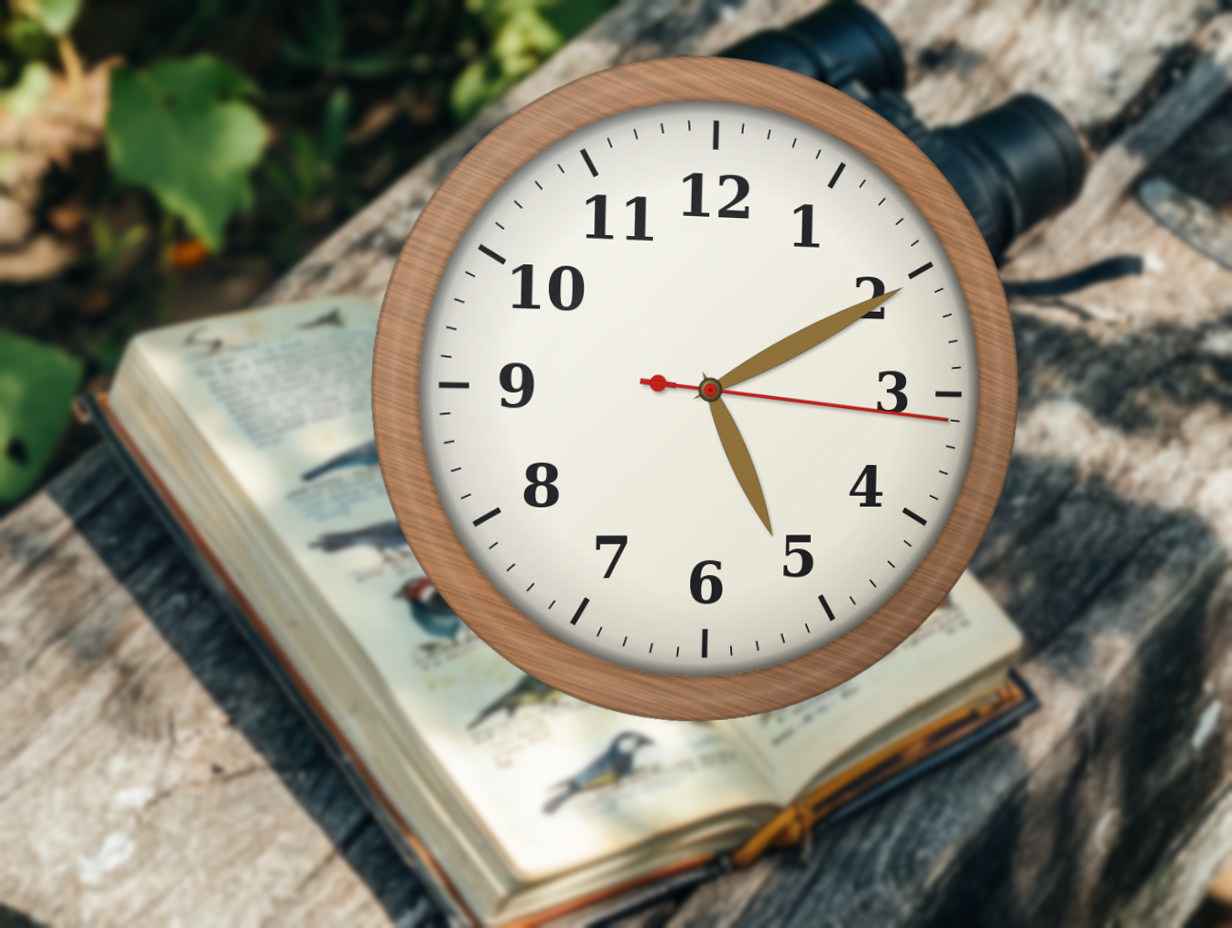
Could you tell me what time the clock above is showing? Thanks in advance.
5:10:16
